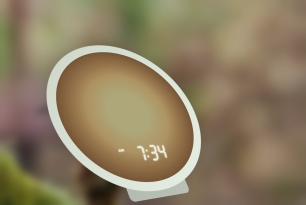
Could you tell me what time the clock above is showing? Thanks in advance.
7:34
